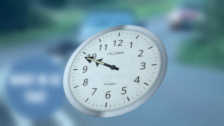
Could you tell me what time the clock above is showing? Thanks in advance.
9:49
